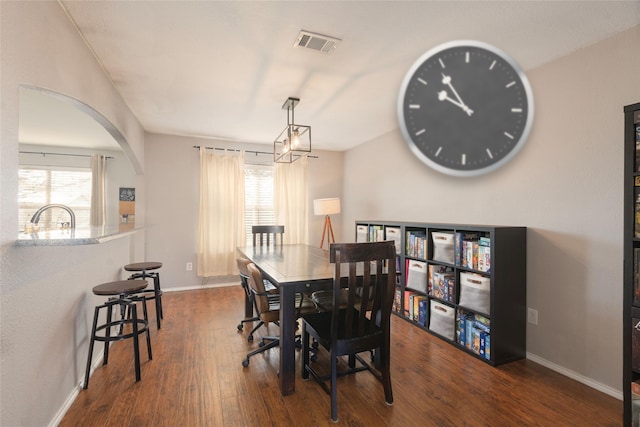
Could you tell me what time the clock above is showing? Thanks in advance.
9:54
